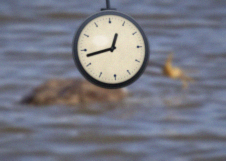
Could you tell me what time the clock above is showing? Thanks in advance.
12:43
